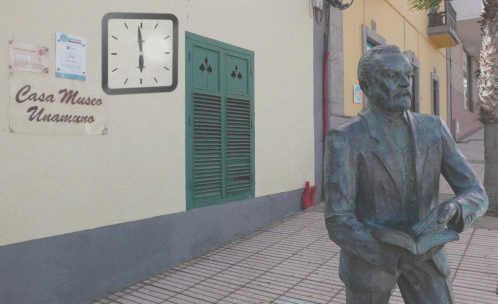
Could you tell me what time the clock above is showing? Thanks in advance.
5:59
